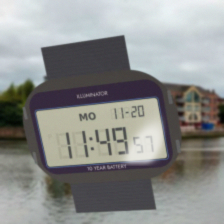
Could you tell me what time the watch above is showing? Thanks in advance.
11:49:57
